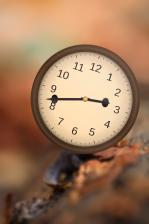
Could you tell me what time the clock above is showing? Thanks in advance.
2:42
